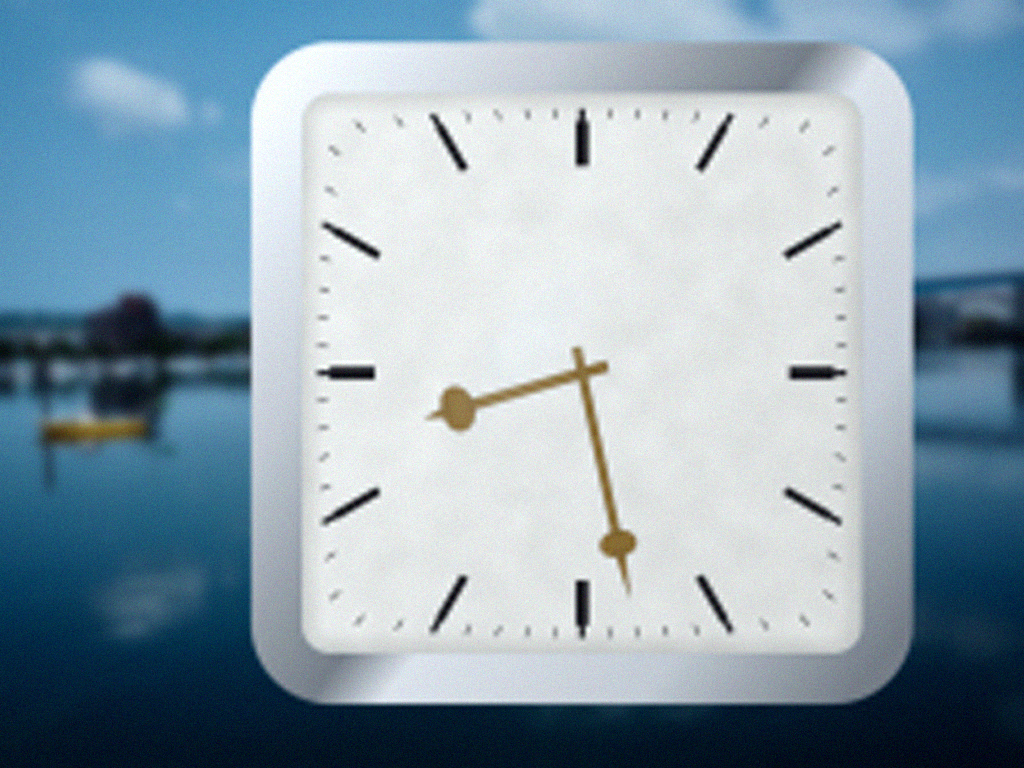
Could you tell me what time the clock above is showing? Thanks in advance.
8:28
